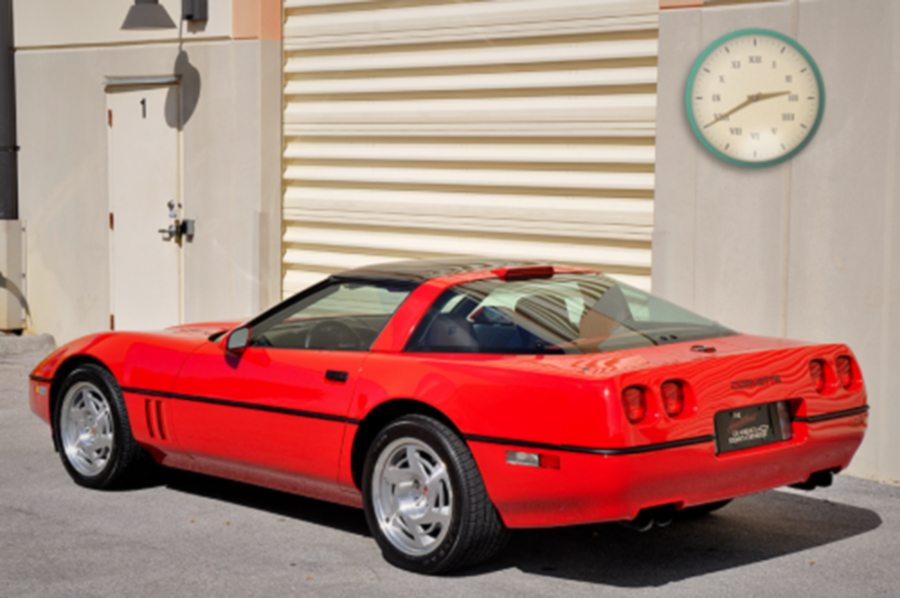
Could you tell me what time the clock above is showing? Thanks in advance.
2:40
